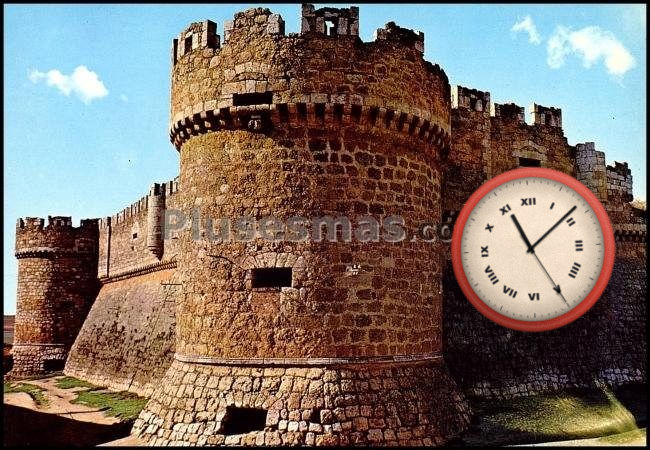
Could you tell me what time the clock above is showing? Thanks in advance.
11:08:25
